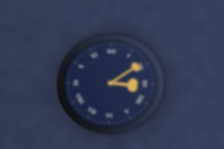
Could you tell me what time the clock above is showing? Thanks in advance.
3:09
